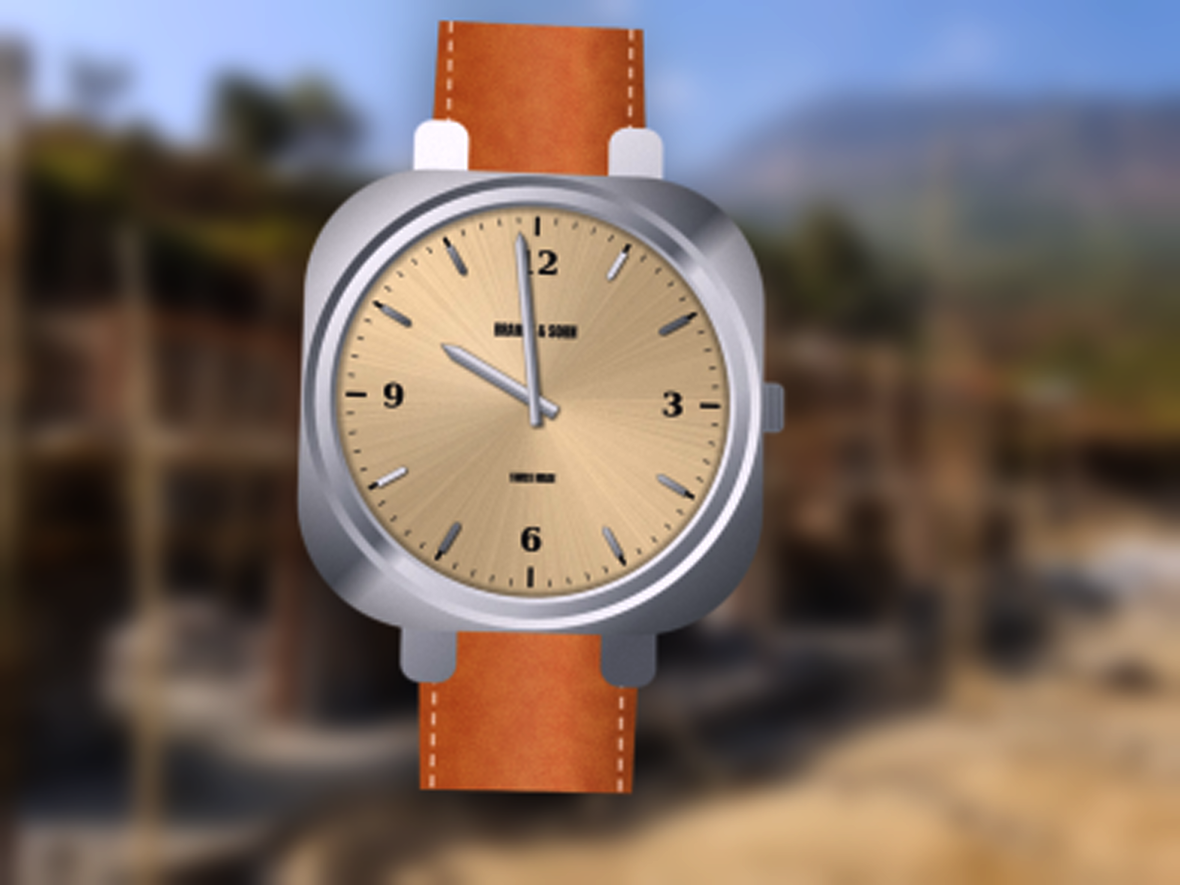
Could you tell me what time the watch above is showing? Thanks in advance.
9:59
